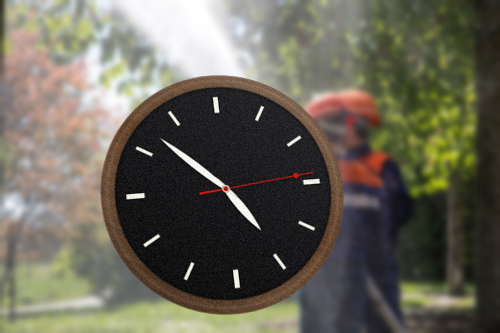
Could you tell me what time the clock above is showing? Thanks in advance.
4:52:14
